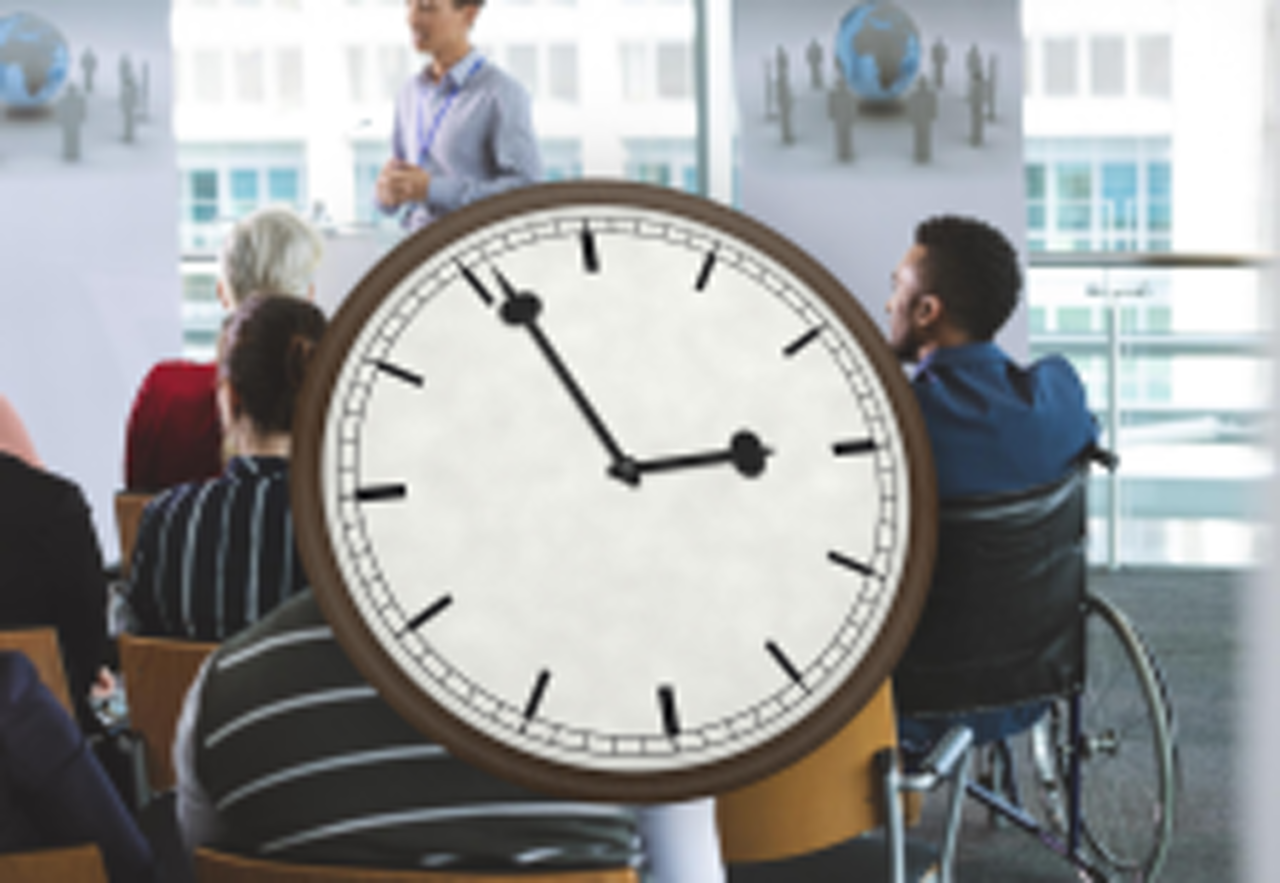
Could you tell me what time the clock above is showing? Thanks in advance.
2:56
